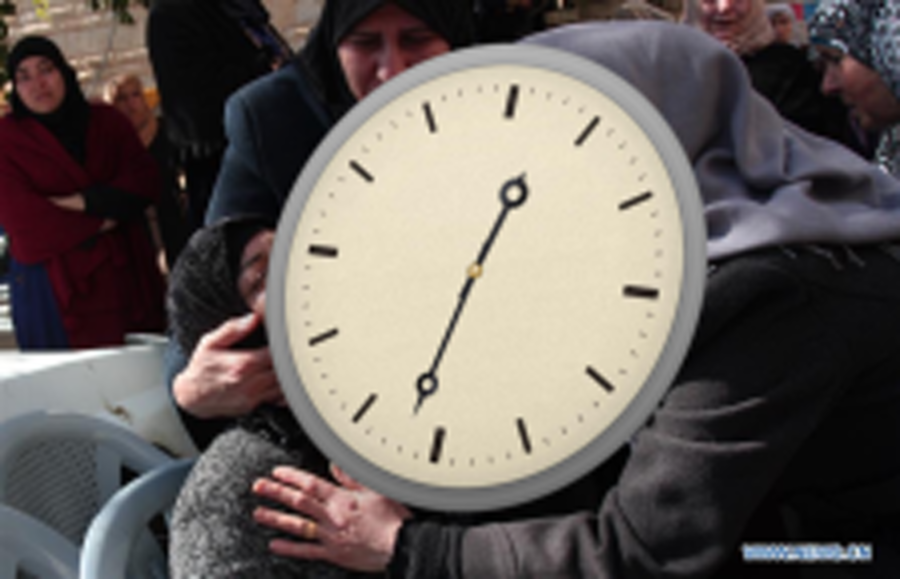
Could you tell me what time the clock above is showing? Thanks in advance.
12:32
